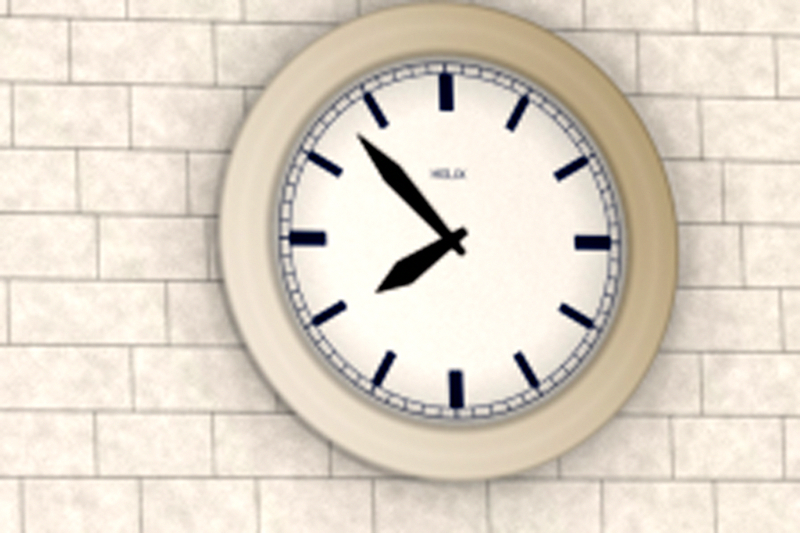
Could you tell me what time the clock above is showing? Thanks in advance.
7:53
